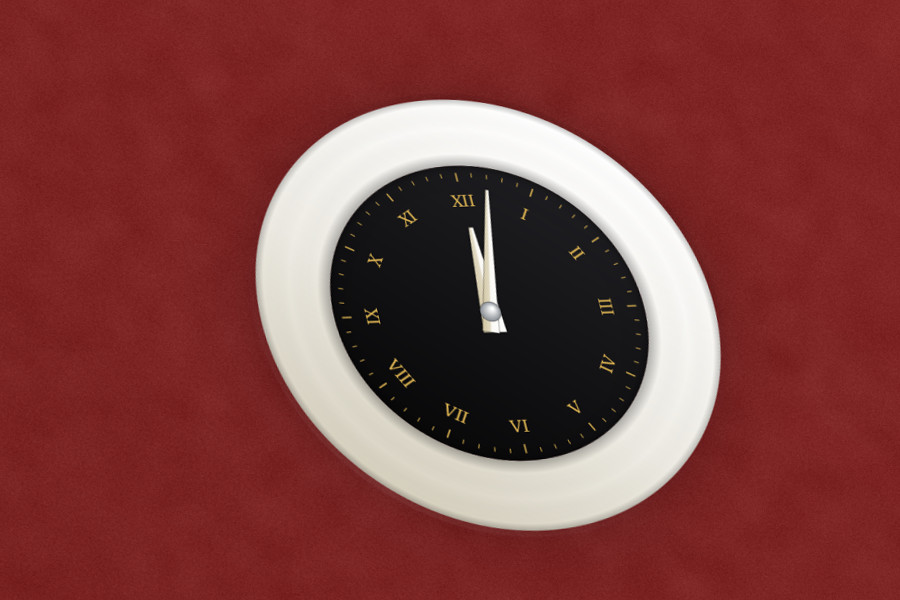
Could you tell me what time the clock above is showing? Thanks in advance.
12:02
